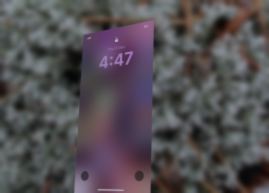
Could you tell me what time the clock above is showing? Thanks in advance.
4:47
